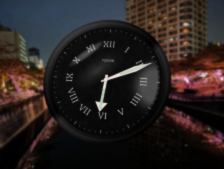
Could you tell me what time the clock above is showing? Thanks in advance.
6:11
